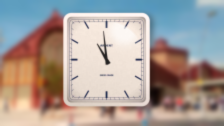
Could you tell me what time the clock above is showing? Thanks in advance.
10:59
